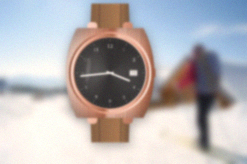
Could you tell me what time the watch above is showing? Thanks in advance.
3:44
